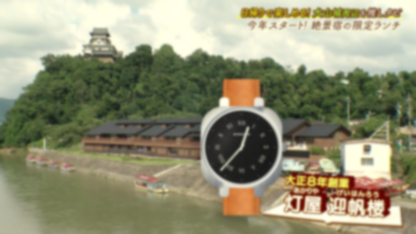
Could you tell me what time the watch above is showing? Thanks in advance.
12:37
